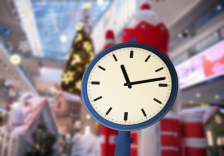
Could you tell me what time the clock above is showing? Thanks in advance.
11:13
